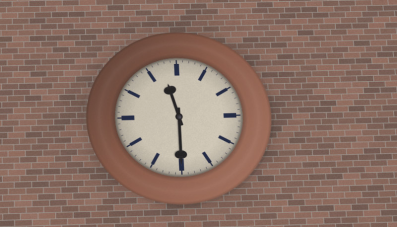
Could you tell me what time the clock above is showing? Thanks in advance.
11:30
